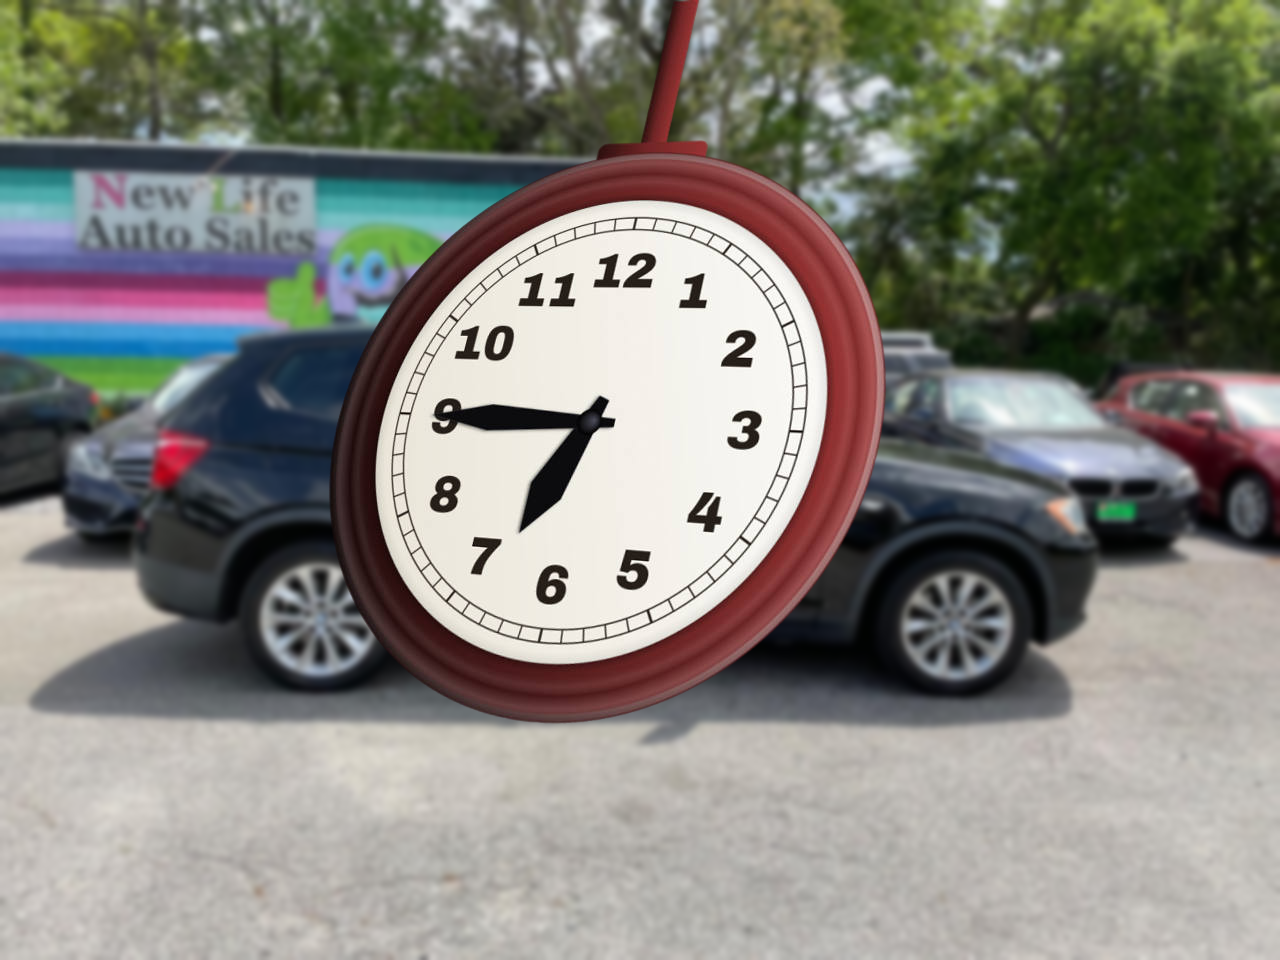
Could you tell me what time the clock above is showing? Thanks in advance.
6:45
